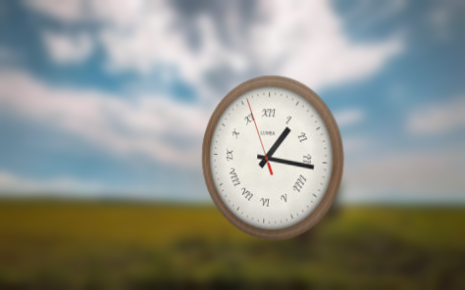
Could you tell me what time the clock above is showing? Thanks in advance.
1:15:56
